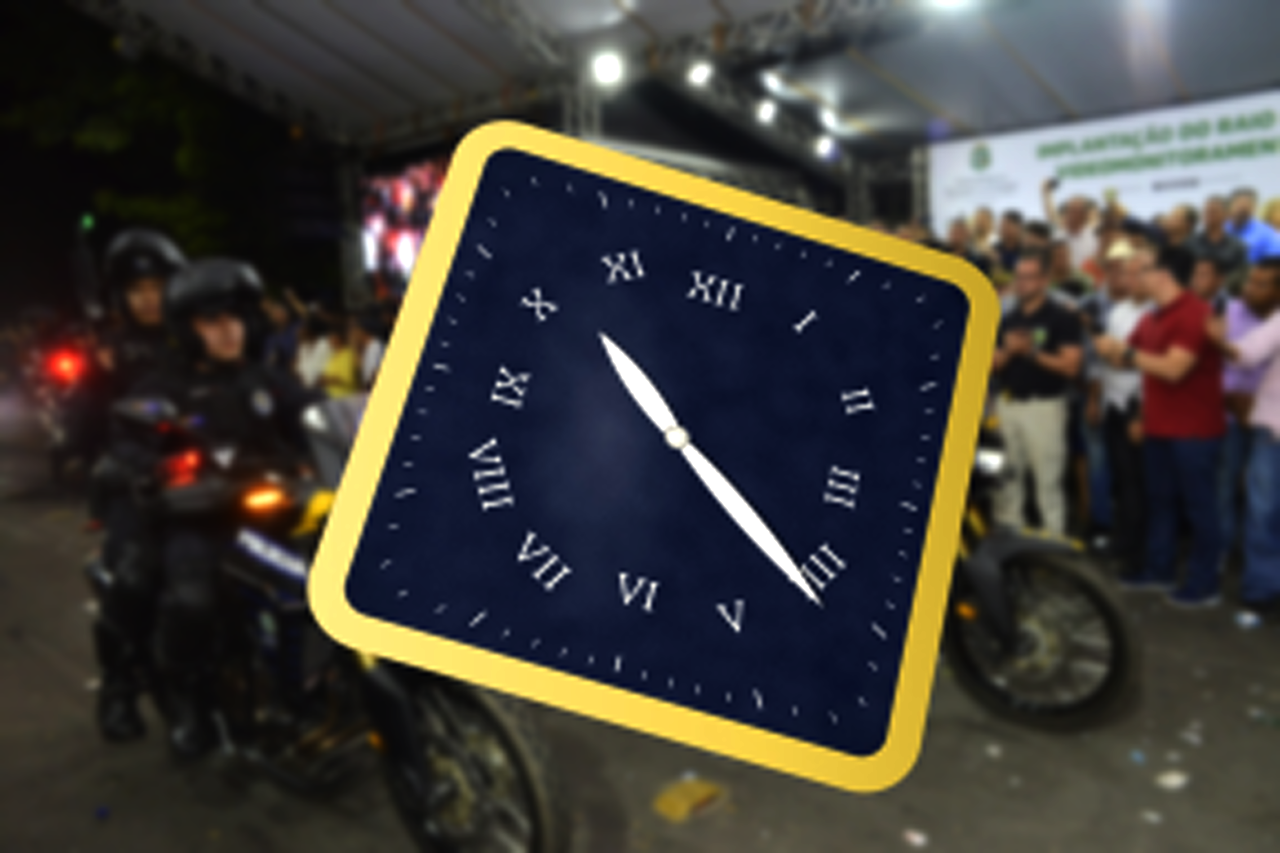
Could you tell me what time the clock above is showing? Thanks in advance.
10:21
